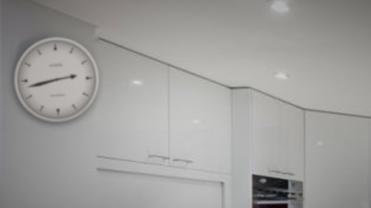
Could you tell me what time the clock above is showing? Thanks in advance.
2:43
